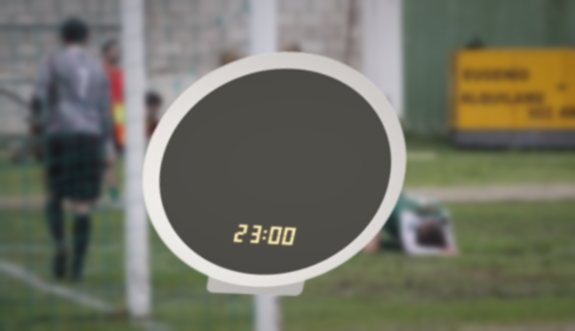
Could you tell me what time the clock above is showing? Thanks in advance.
23:00
